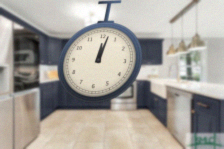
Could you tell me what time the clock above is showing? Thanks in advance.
12:02
